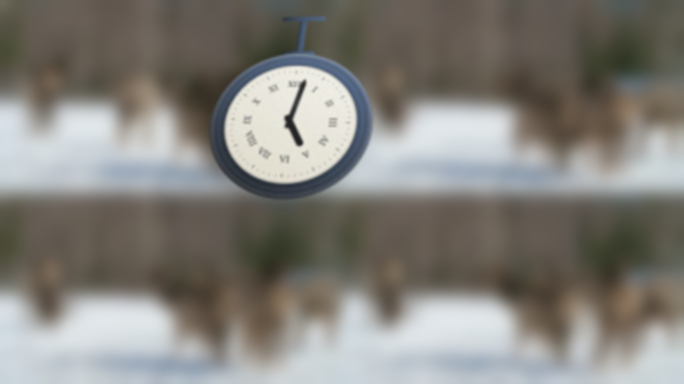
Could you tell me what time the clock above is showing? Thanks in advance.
5:02
